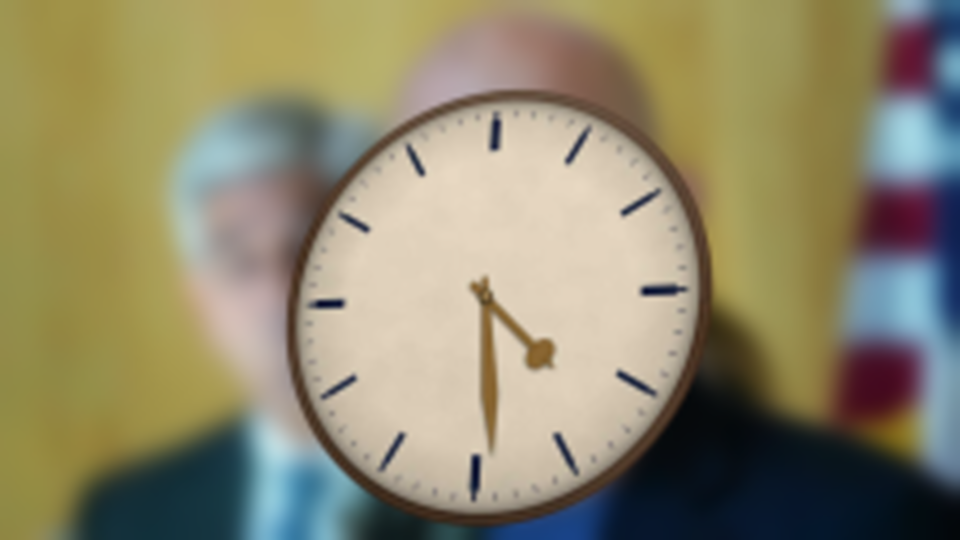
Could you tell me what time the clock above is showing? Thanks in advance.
4:29
